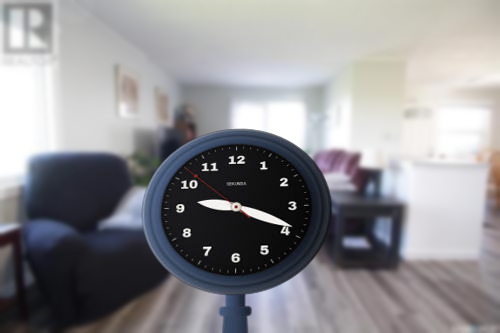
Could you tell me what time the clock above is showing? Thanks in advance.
9:18:52
